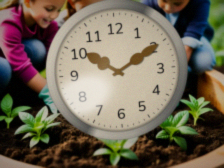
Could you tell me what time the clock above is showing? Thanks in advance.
10:10
